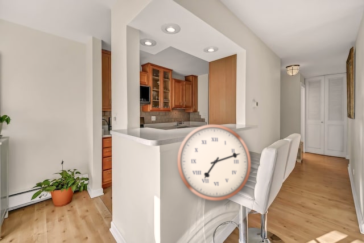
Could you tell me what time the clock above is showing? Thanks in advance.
7:12
